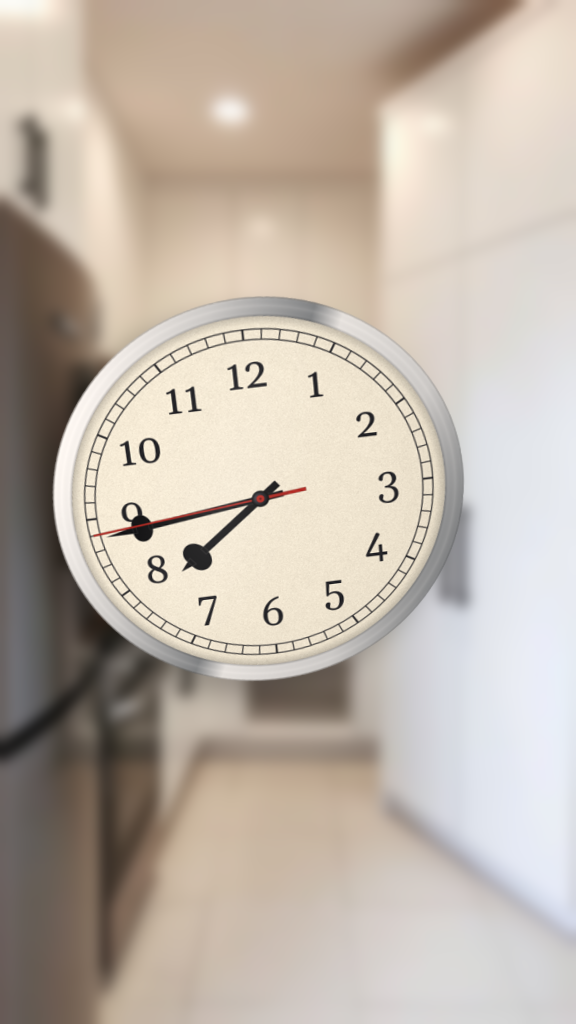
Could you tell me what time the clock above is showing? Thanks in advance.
7:43:44
